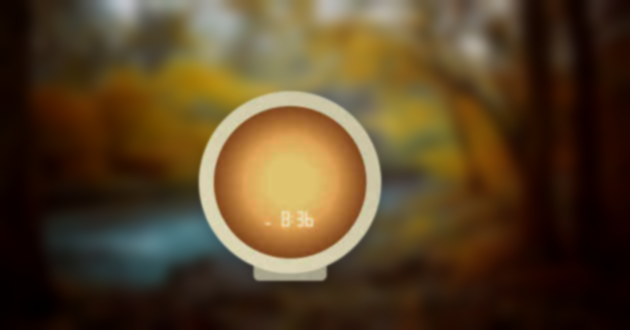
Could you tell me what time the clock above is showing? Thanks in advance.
8:36
